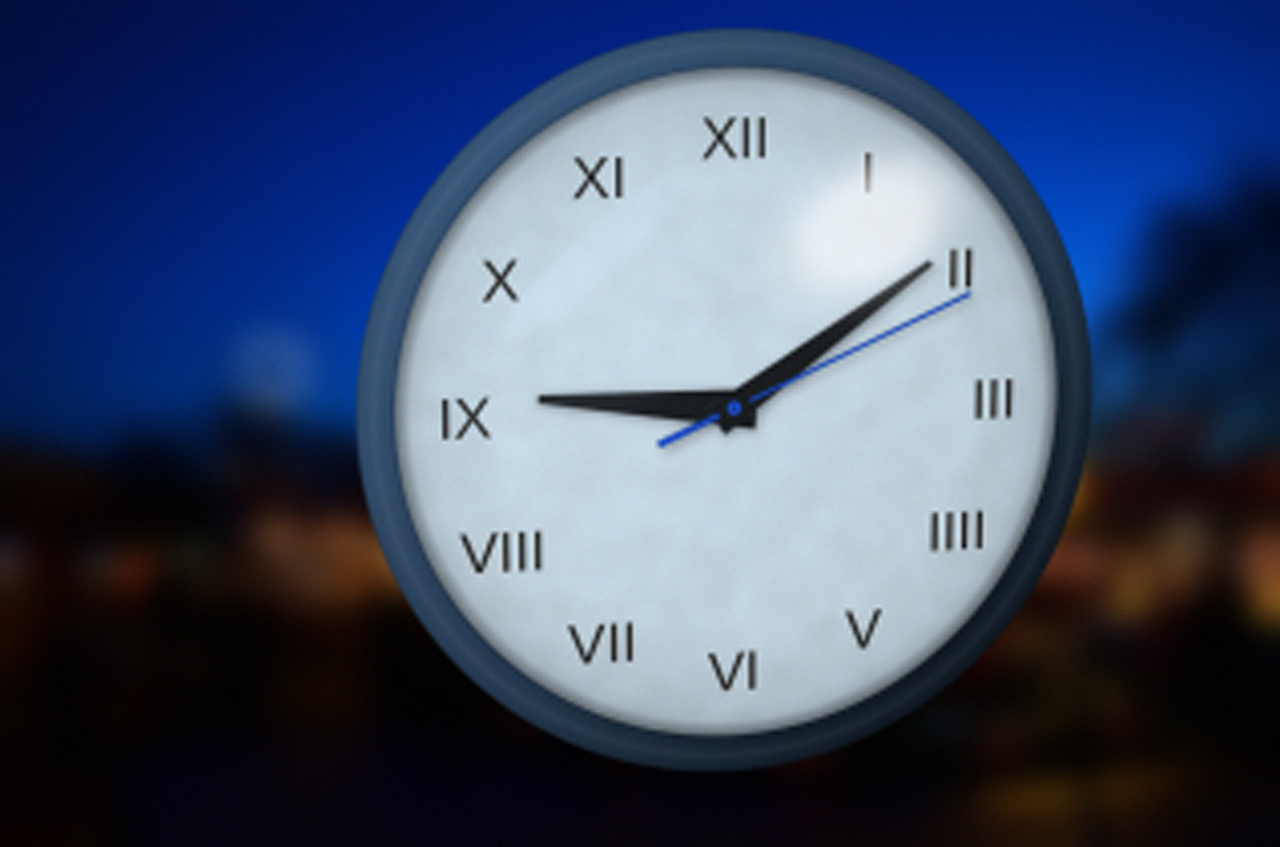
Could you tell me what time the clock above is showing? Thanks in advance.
9:09:11
